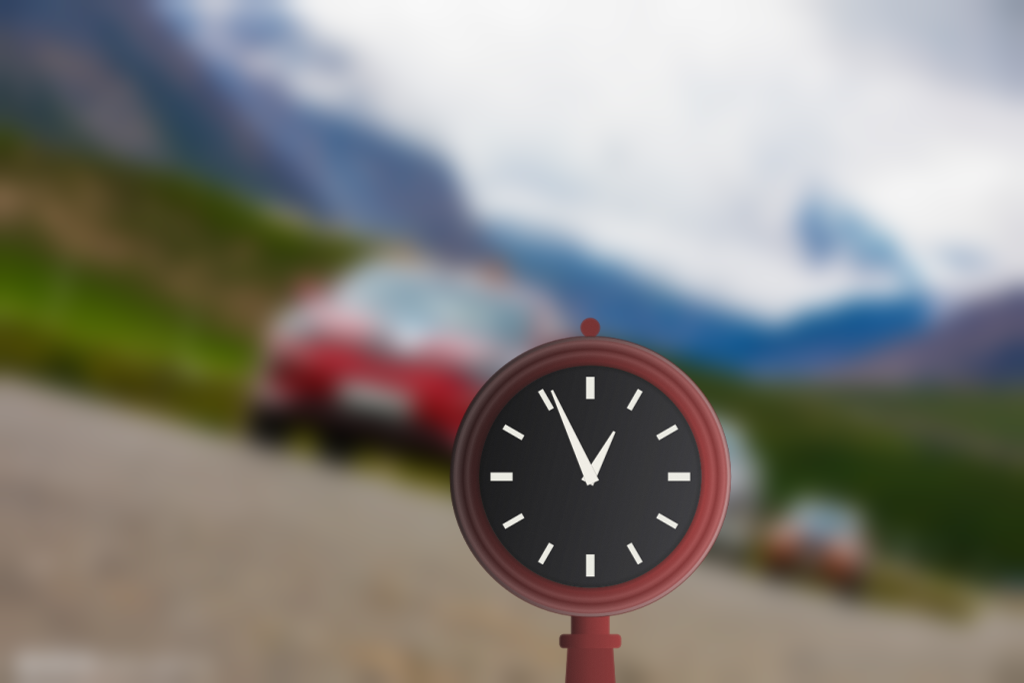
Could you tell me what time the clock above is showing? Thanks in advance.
12:56
